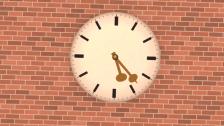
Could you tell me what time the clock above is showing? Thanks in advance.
5:23
